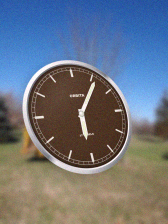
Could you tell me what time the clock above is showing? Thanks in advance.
6:06
